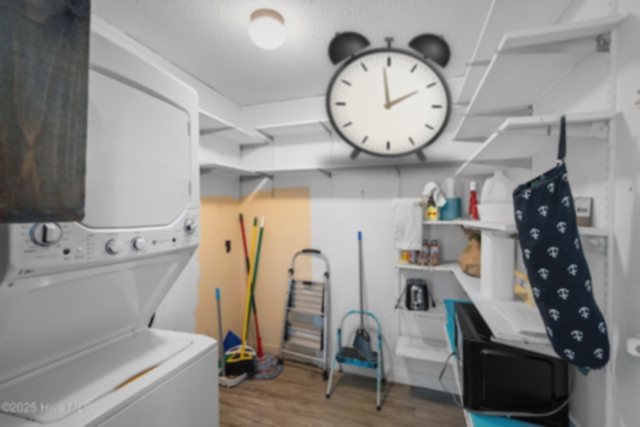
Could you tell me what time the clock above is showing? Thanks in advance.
1:59
